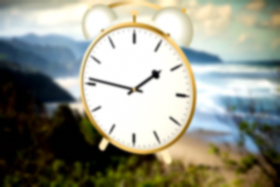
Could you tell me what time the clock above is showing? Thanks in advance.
1:46
